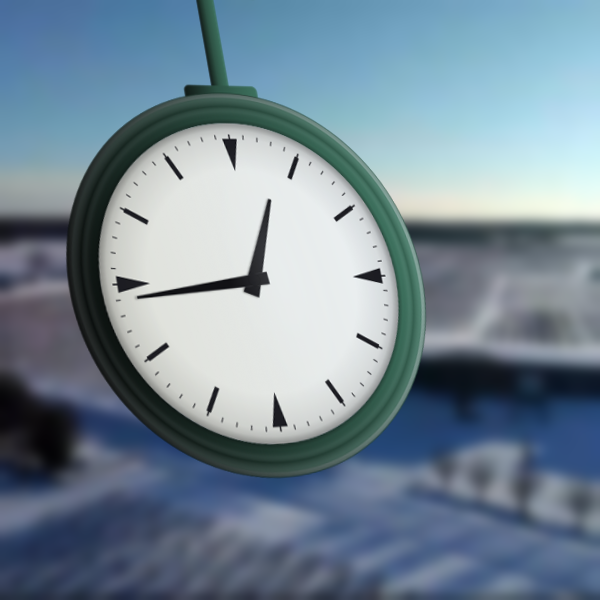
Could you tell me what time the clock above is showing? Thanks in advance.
12:44
